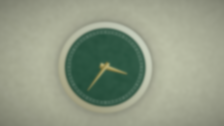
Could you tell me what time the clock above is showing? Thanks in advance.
3:36
